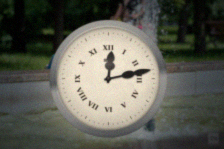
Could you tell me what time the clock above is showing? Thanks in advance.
12:13
